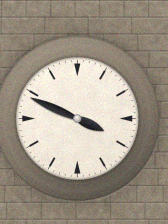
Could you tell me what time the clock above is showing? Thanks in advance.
3:49
